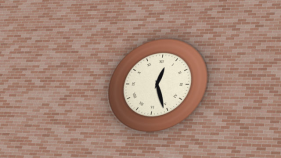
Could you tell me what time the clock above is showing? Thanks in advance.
12:26
